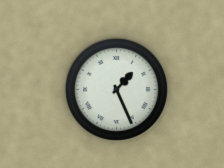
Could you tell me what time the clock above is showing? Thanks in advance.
1:26
